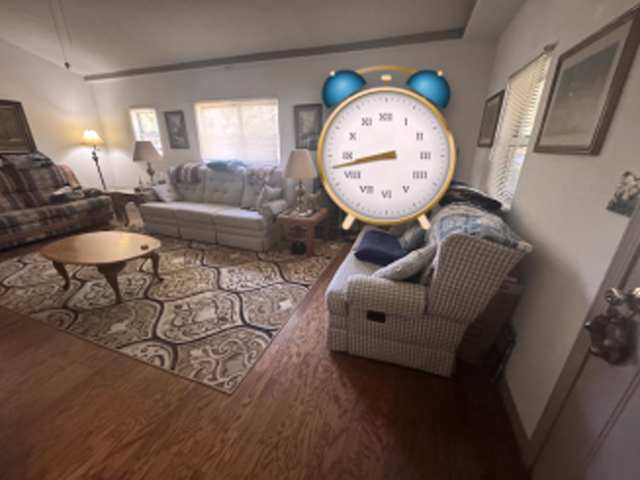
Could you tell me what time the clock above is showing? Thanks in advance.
8:43
